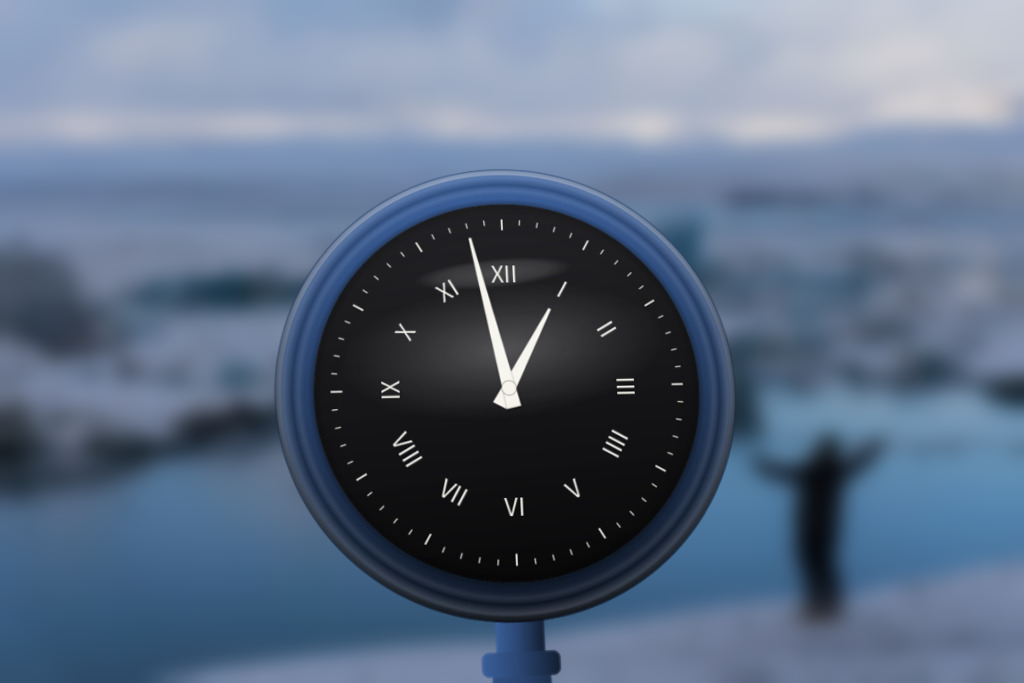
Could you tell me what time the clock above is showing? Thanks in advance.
12:58
